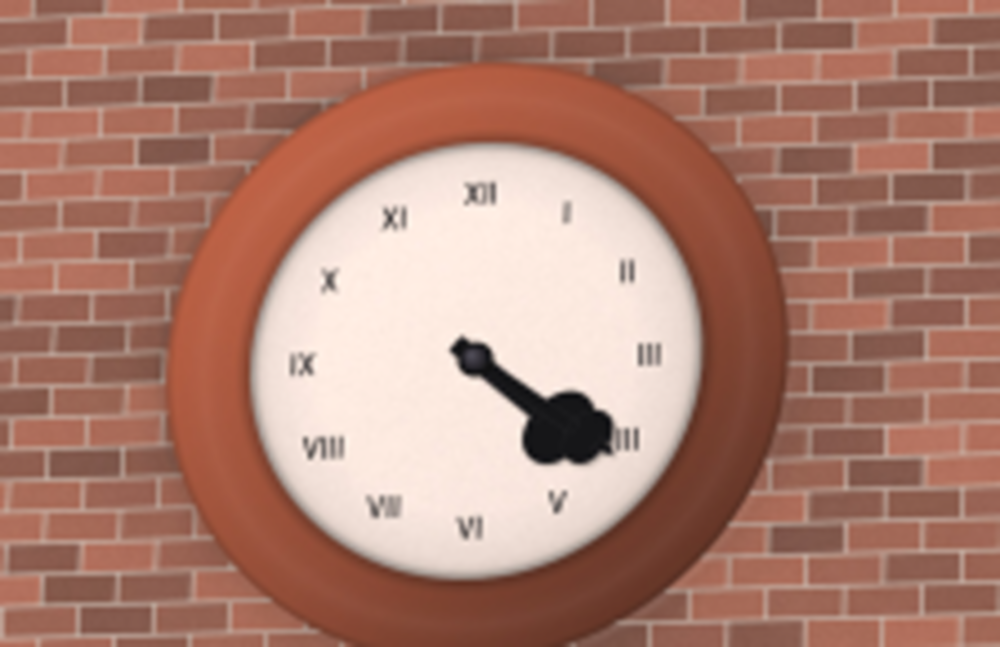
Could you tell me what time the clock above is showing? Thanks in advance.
4:21
